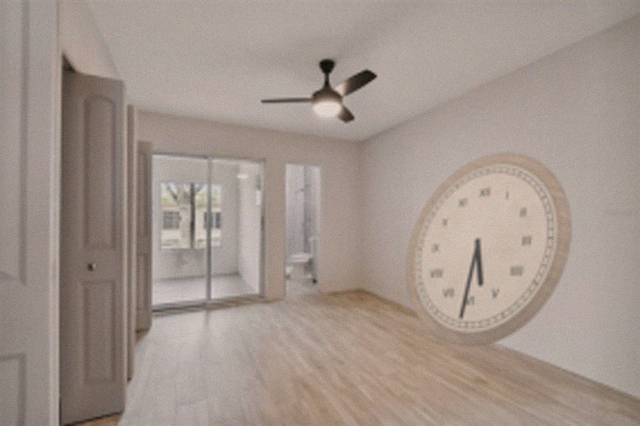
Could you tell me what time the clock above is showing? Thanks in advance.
5:31
